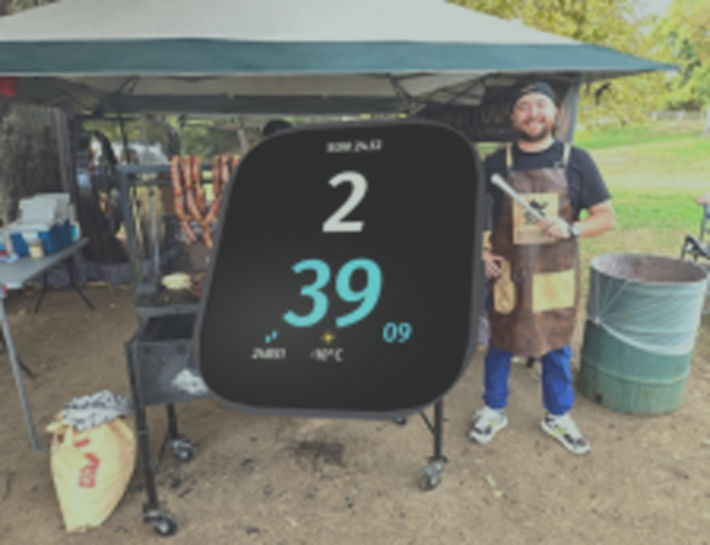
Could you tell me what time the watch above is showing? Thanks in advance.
2:39:09
